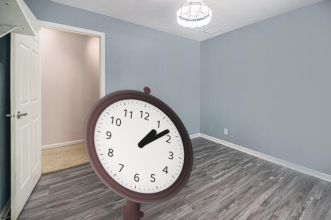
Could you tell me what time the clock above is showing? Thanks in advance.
1:08
